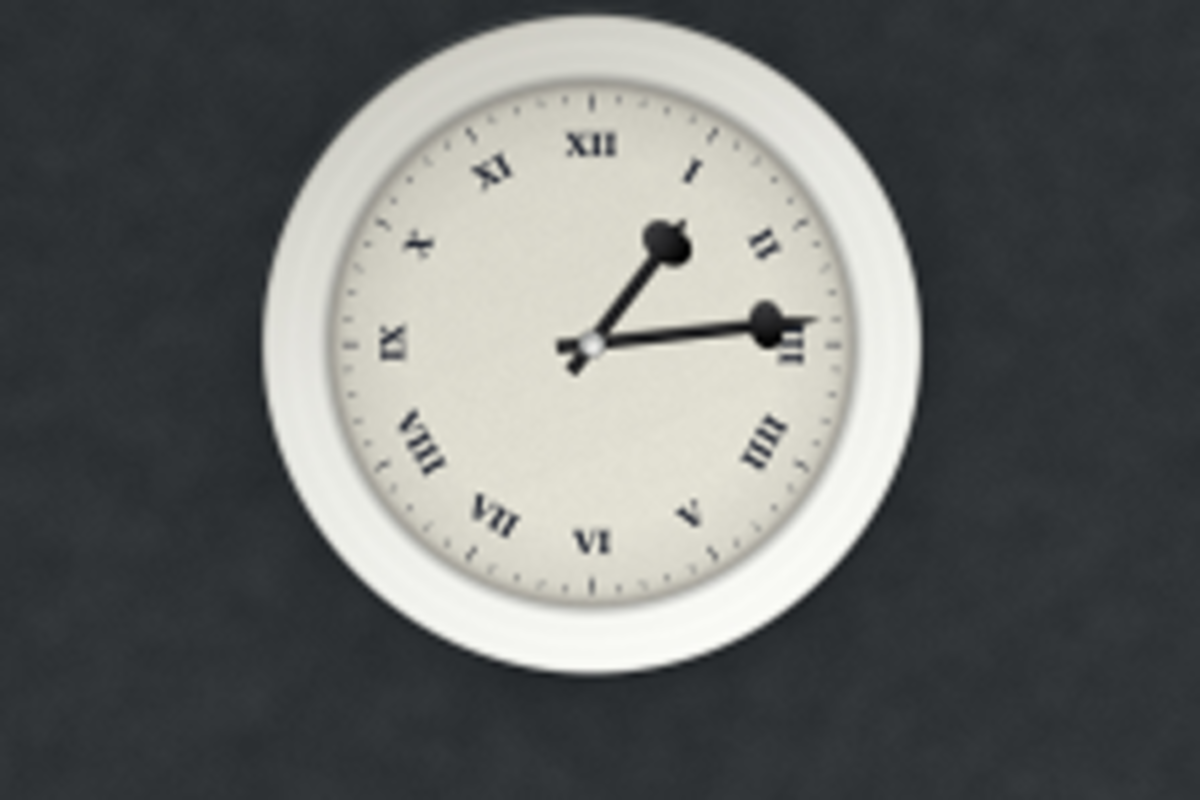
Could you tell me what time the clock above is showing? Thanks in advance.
1:14
